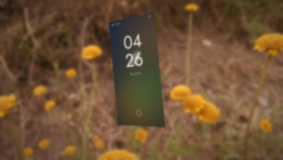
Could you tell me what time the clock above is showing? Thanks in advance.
4:26
